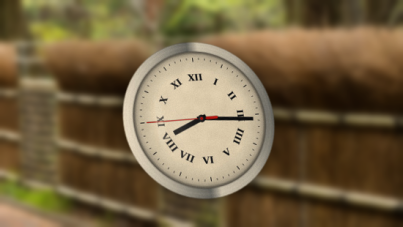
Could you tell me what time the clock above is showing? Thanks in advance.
8:15:45
